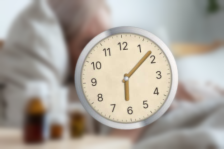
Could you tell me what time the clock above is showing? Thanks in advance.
6:08
